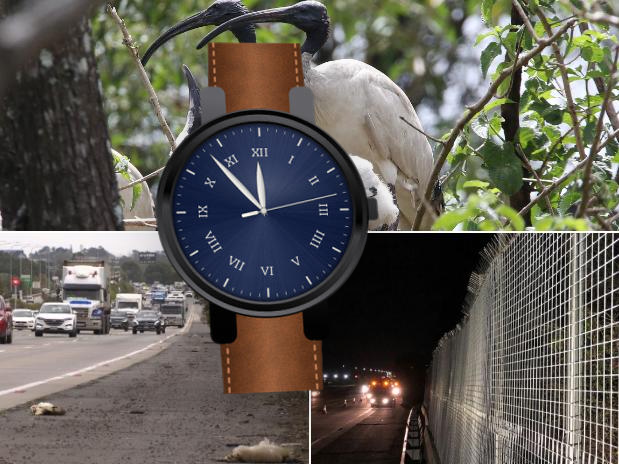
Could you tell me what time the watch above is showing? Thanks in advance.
11:53:13
